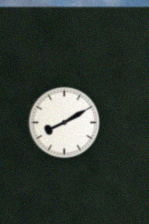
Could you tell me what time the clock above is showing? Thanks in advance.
8:10
